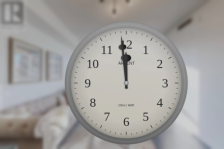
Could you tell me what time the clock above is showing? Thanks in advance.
11:59
